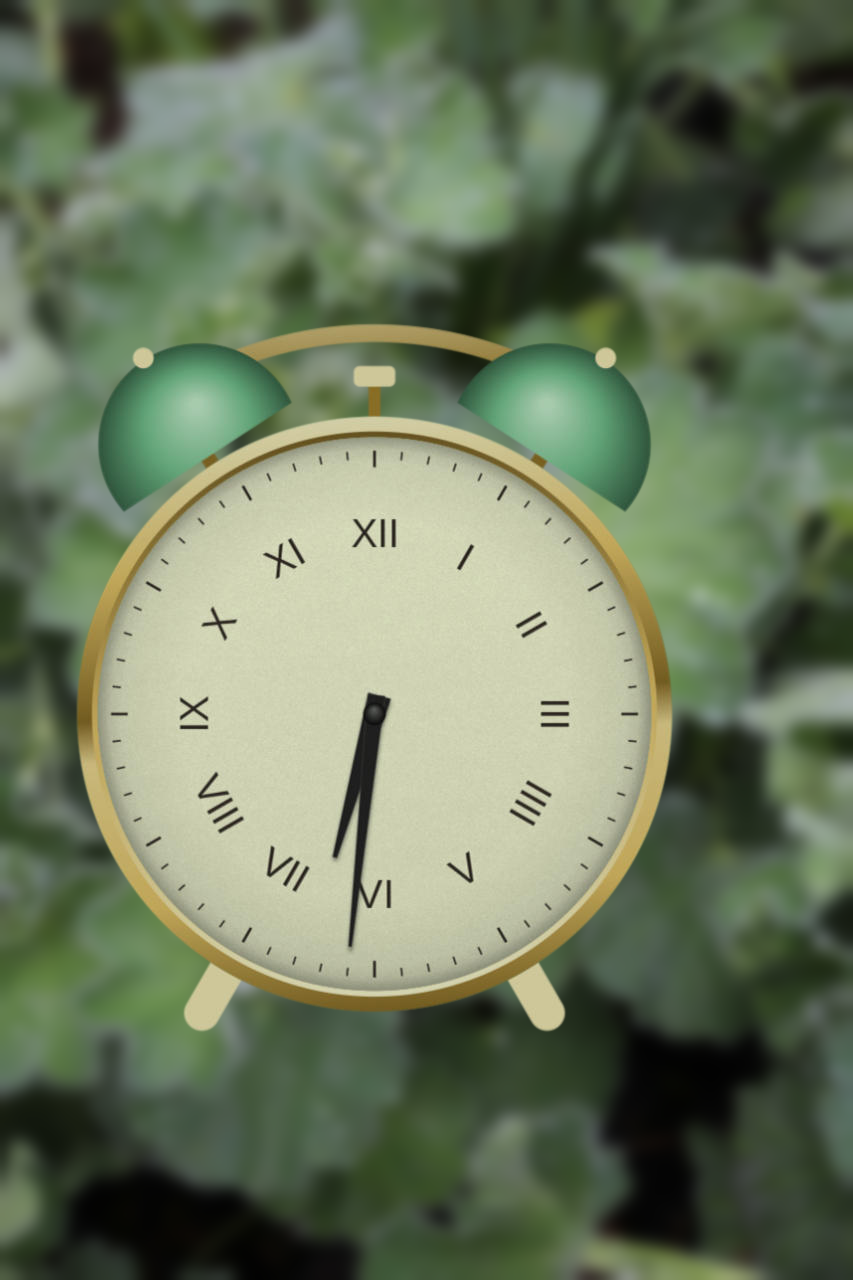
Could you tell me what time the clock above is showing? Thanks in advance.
6:31
